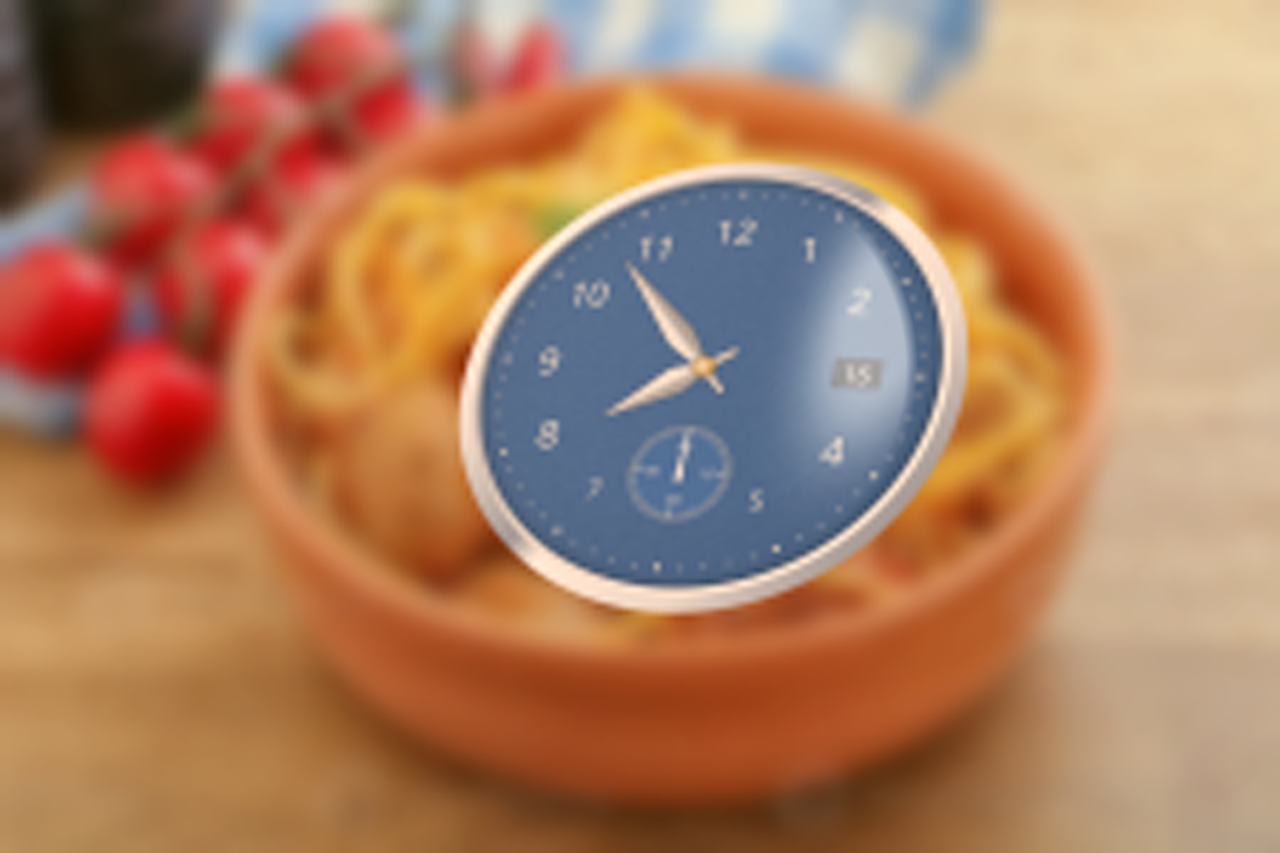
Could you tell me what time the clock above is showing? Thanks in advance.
7:53
